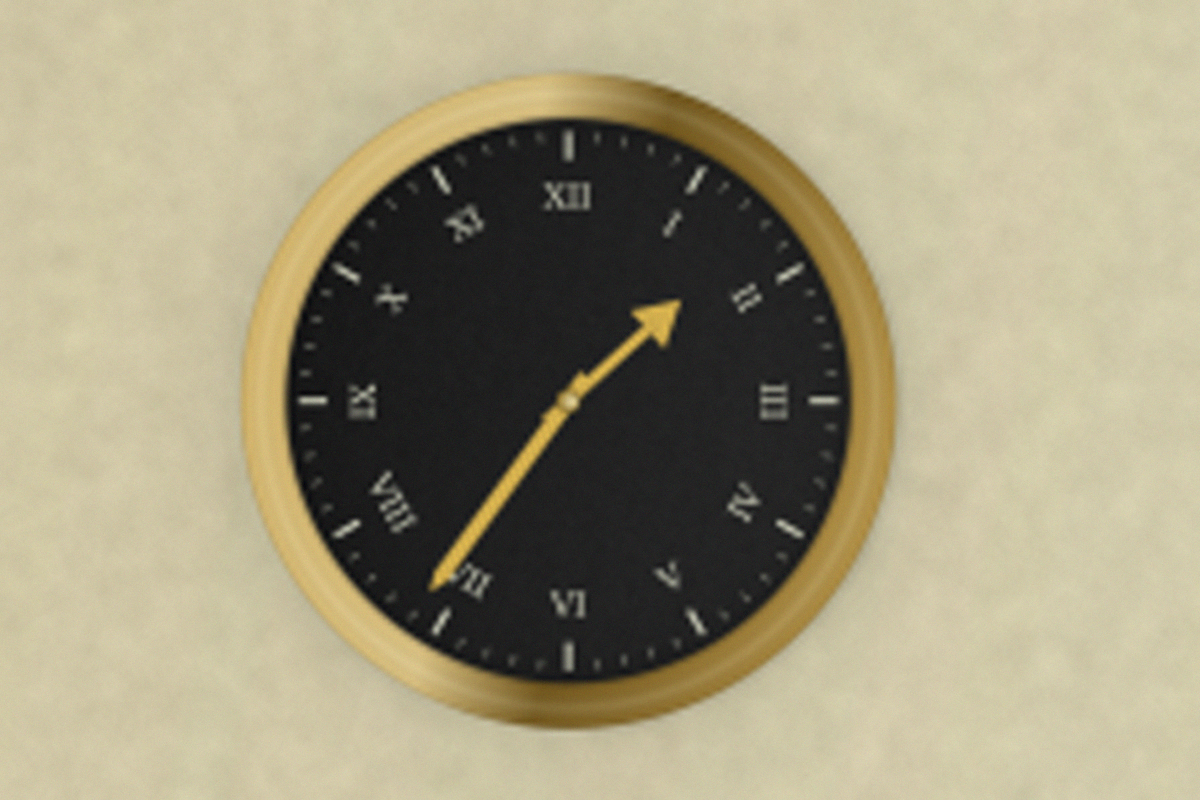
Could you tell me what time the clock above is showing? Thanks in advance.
1:36
